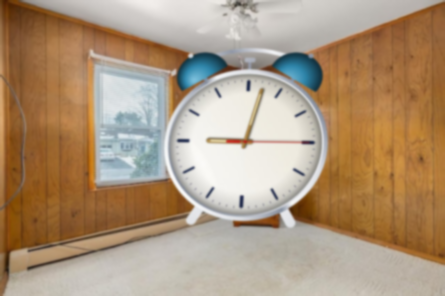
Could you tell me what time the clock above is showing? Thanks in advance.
9:02:15
